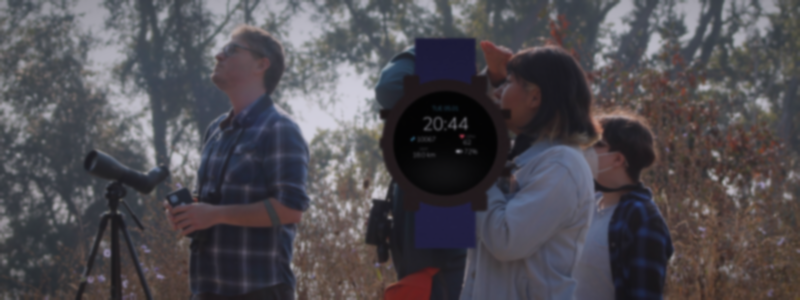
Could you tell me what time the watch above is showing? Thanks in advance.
20:44
